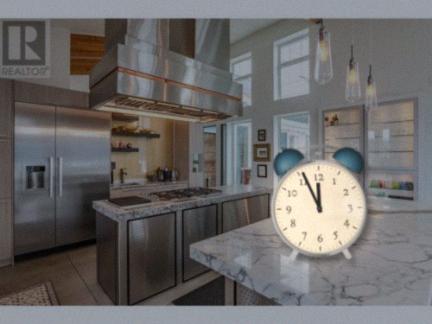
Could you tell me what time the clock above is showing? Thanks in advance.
11:56
